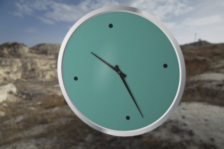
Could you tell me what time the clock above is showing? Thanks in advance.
10:27
